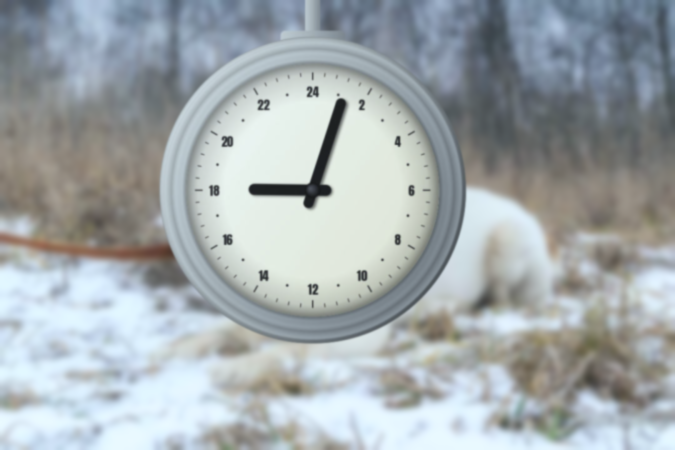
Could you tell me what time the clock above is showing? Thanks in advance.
18:03
